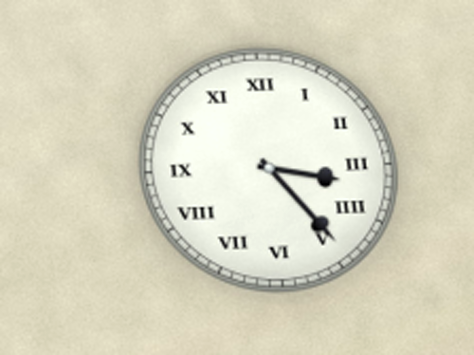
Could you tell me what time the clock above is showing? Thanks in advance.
3:24
